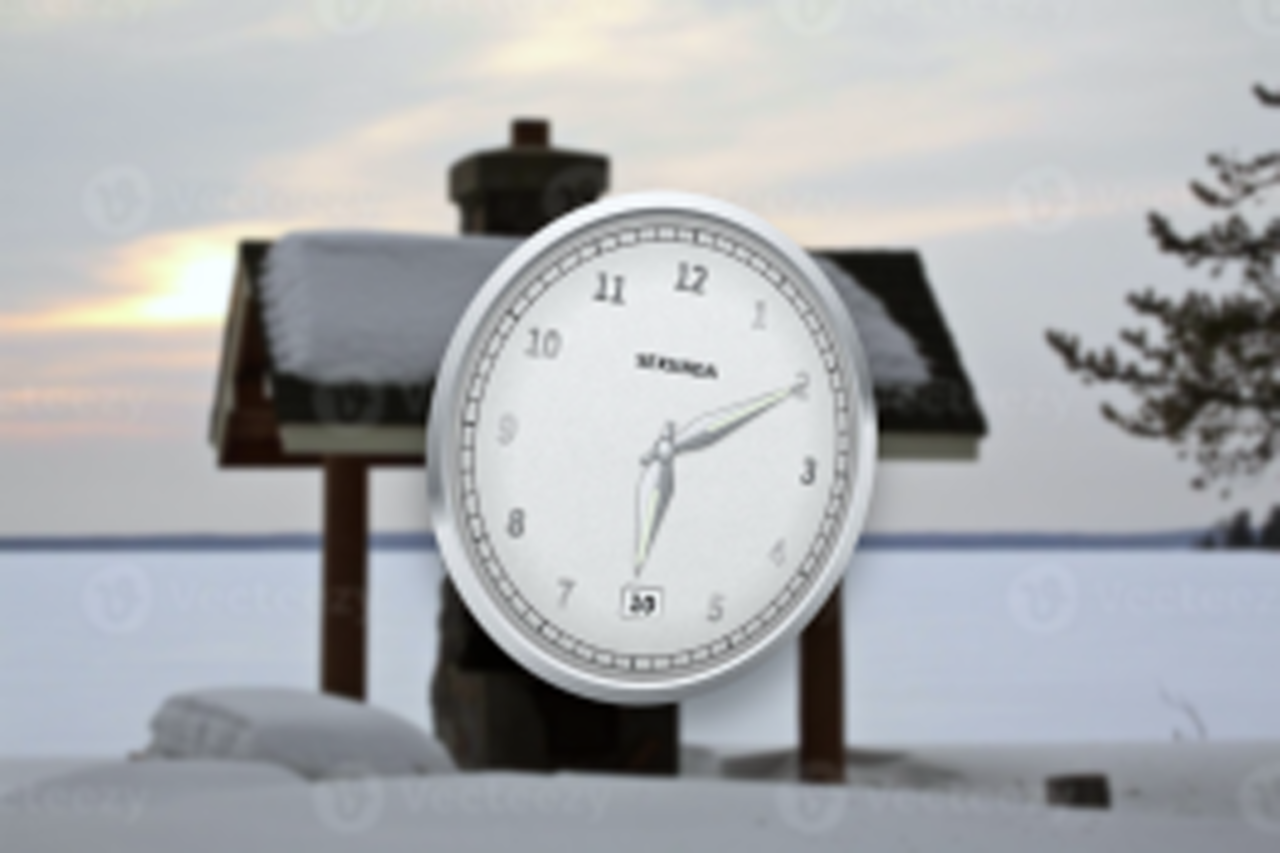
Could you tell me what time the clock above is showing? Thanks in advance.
6:10
